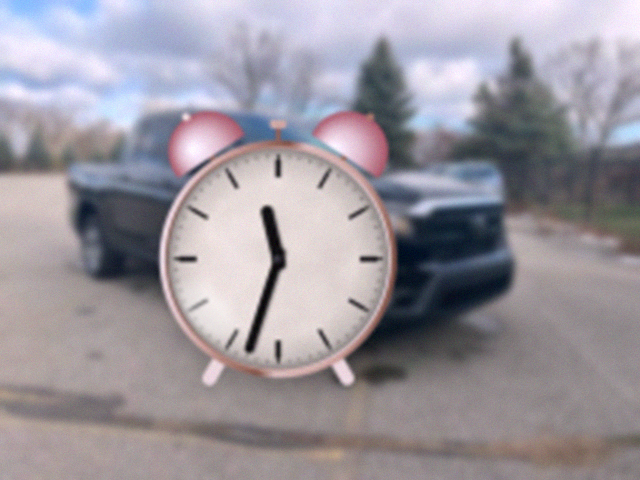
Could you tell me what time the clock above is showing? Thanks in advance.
11:33
